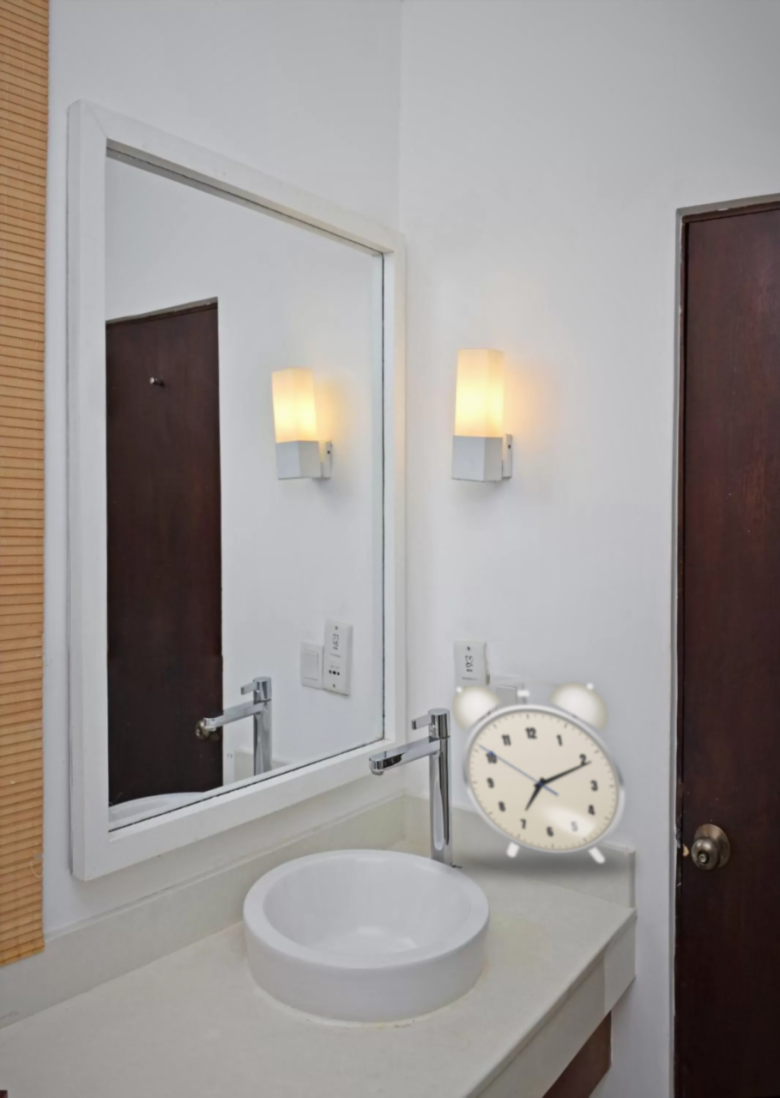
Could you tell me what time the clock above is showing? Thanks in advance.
7:10:51
